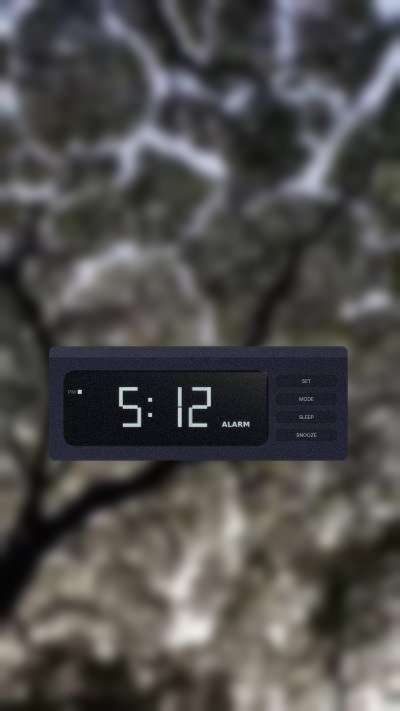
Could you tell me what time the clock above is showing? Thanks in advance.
5:12
